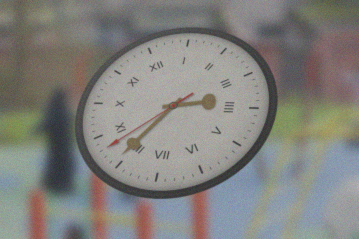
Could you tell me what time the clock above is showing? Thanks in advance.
3:40:43
